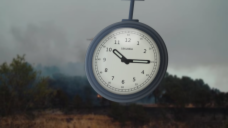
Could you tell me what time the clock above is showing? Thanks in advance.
10:15
